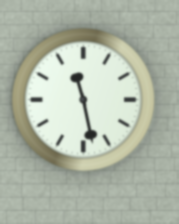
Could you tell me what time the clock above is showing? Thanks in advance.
11:28
